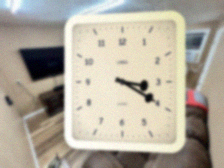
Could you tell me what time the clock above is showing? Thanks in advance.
3:20
